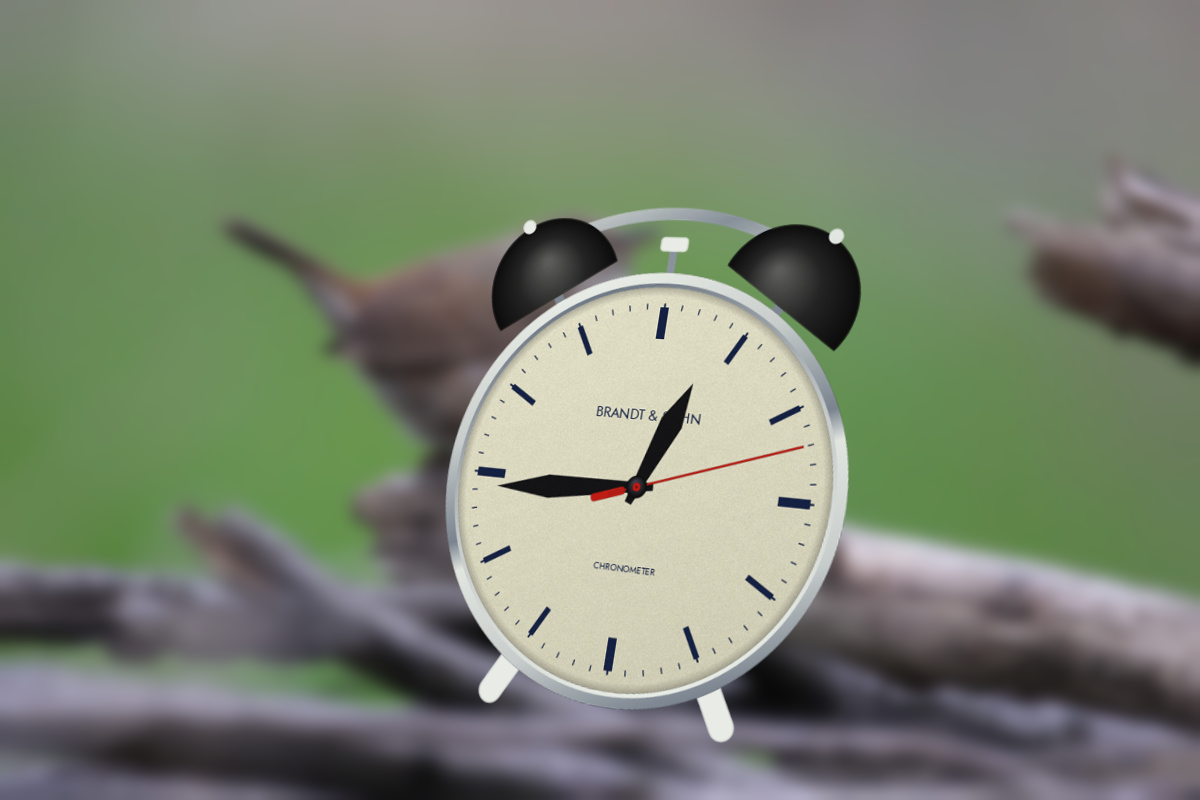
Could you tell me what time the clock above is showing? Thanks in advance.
12:44:12
